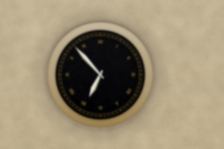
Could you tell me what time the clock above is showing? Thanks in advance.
6:53
